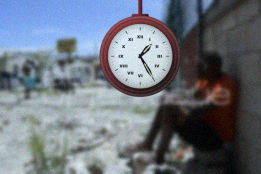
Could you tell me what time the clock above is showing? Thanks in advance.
1:25
